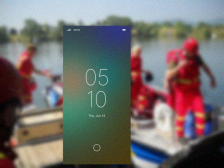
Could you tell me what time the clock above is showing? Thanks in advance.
5:10
